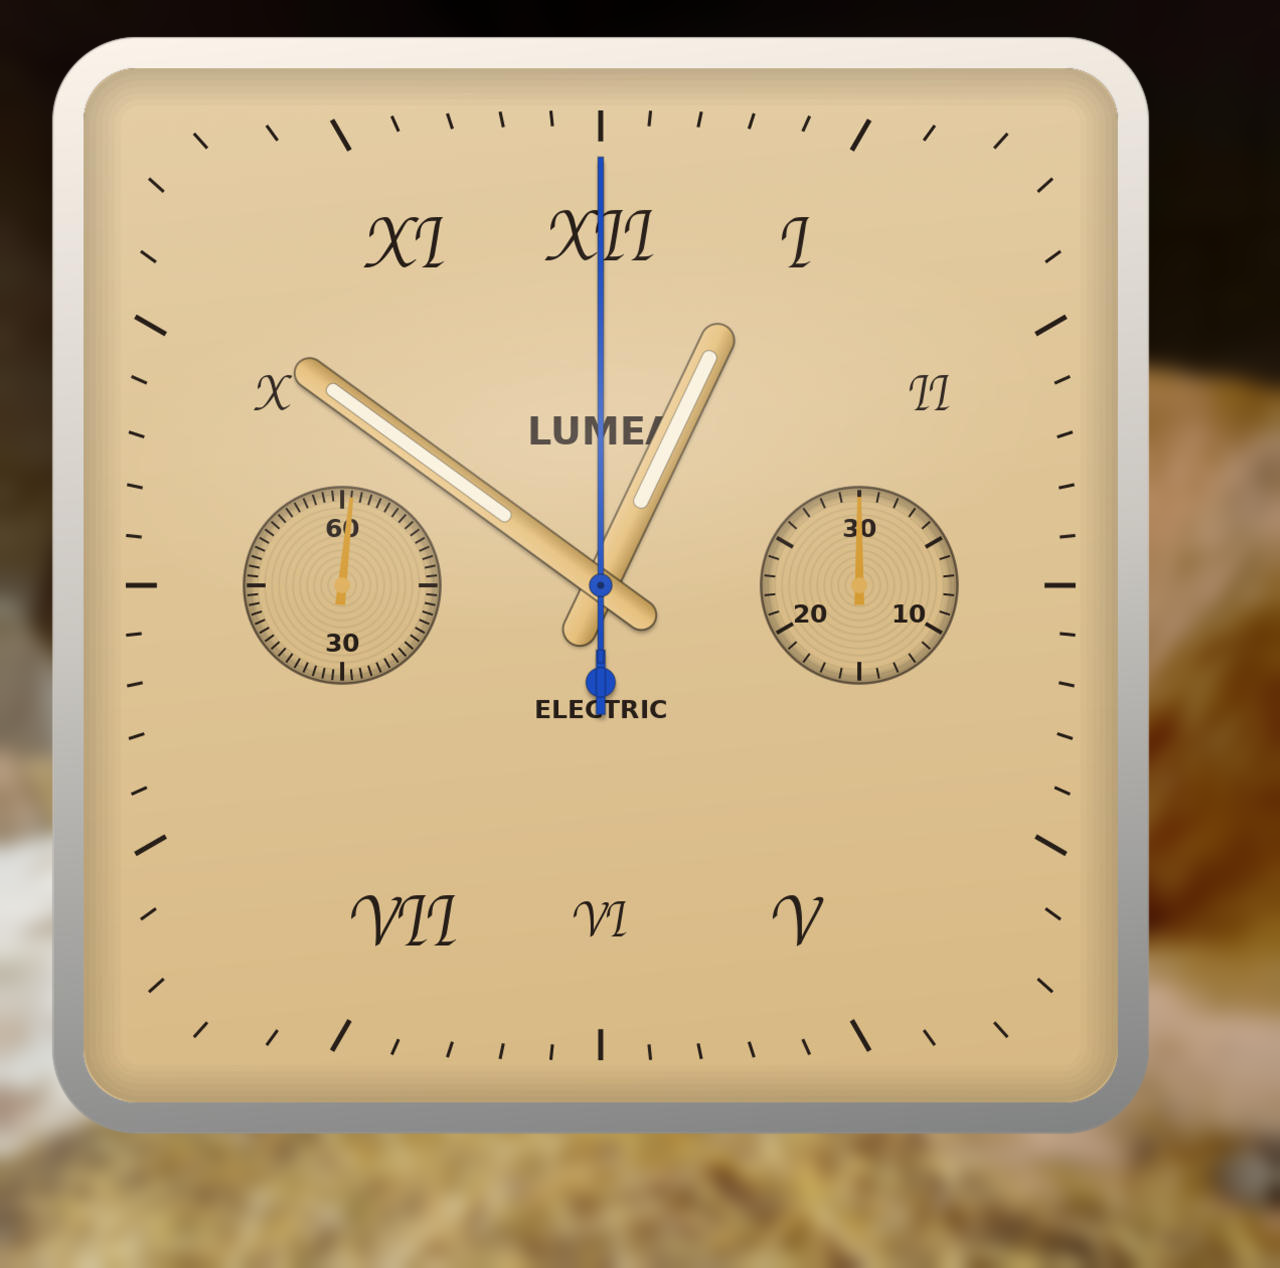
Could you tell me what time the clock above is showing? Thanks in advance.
12:51:01
